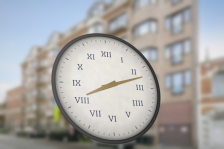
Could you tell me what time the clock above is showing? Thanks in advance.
8:12
